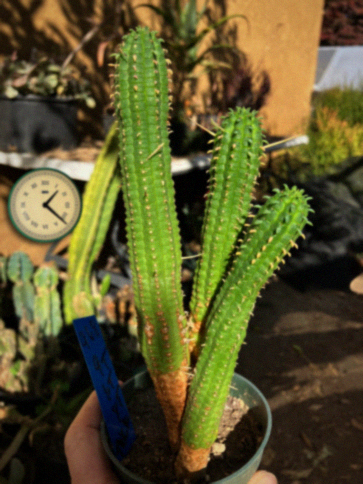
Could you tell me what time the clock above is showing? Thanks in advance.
1:22
